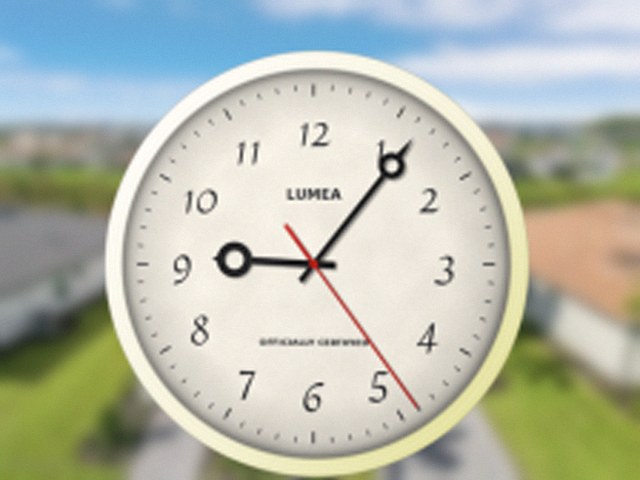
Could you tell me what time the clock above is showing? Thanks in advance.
9:06:24
